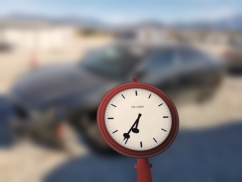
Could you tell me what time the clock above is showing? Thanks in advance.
6:36
